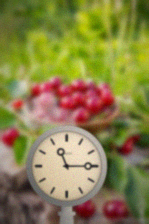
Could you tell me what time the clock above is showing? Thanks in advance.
11:15
